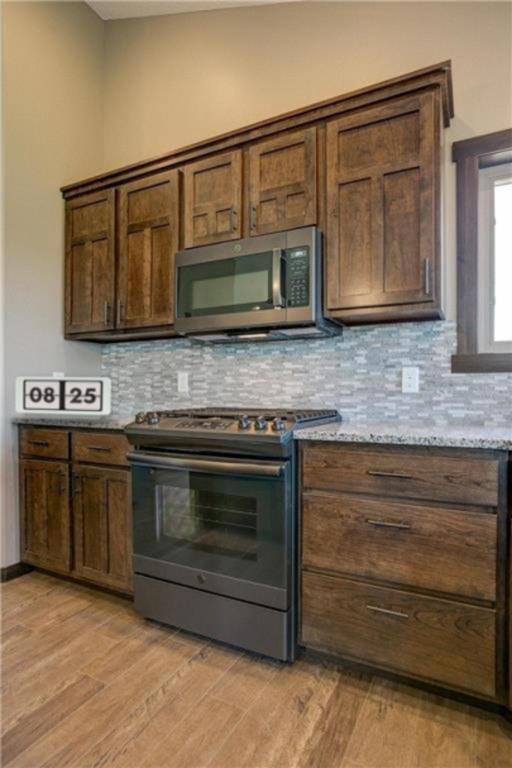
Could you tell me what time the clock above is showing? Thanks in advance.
8:25
